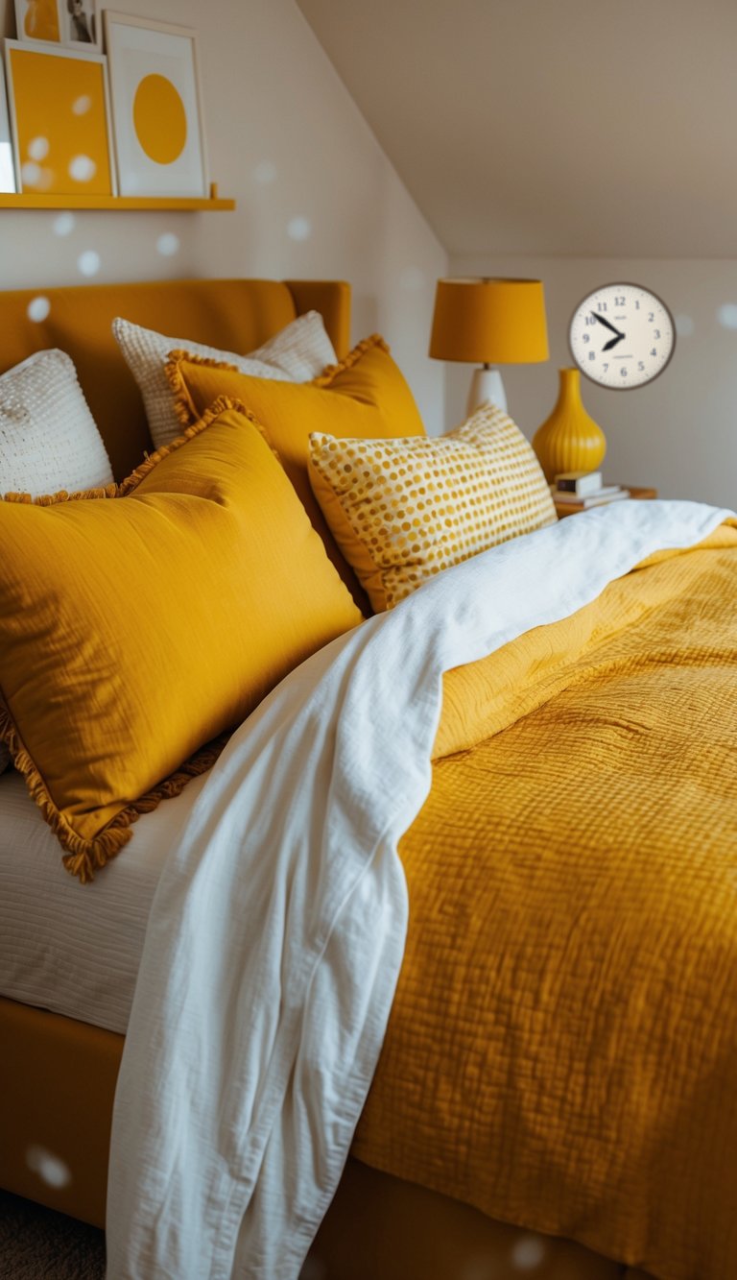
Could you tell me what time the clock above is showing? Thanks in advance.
7:52
